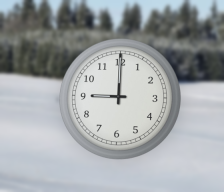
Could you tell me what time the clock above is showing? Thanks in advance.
9:00
